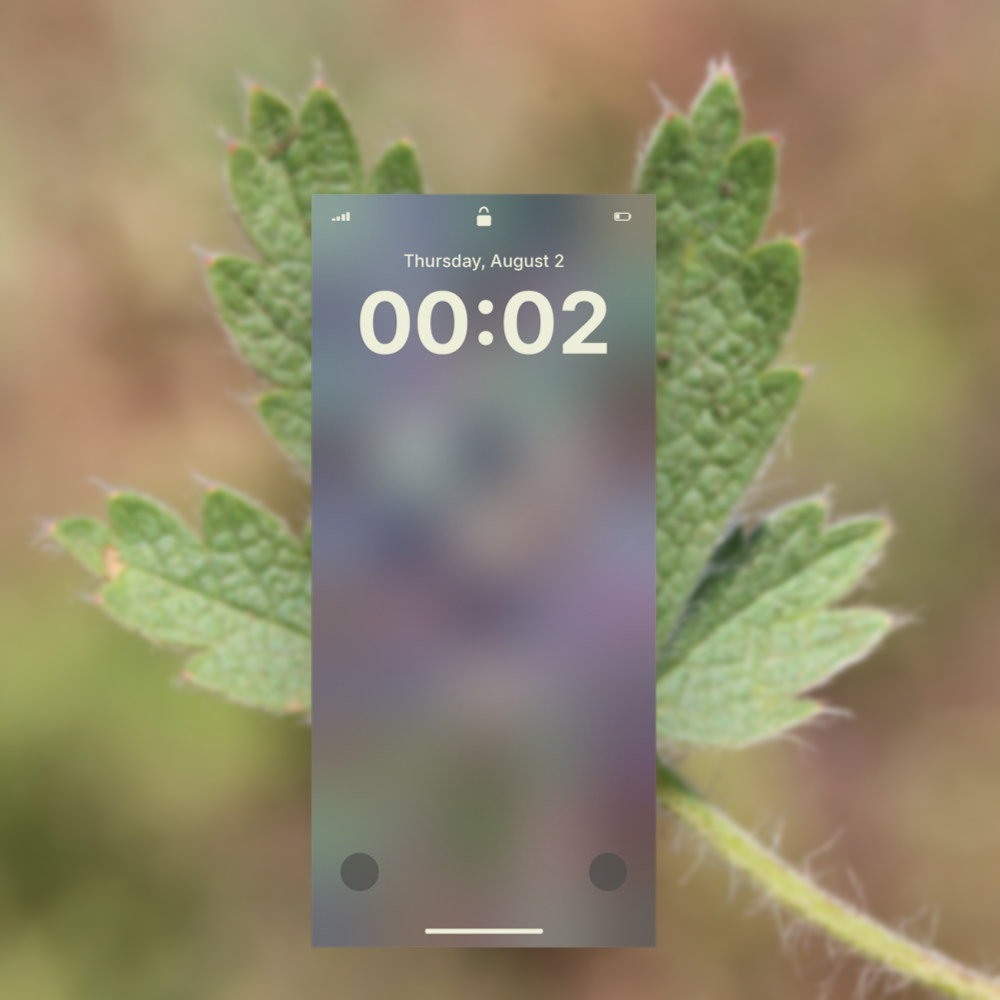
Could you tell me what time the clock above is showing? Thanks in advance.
0:02
